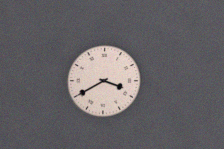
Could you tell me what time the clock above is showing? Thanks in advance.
3:40
